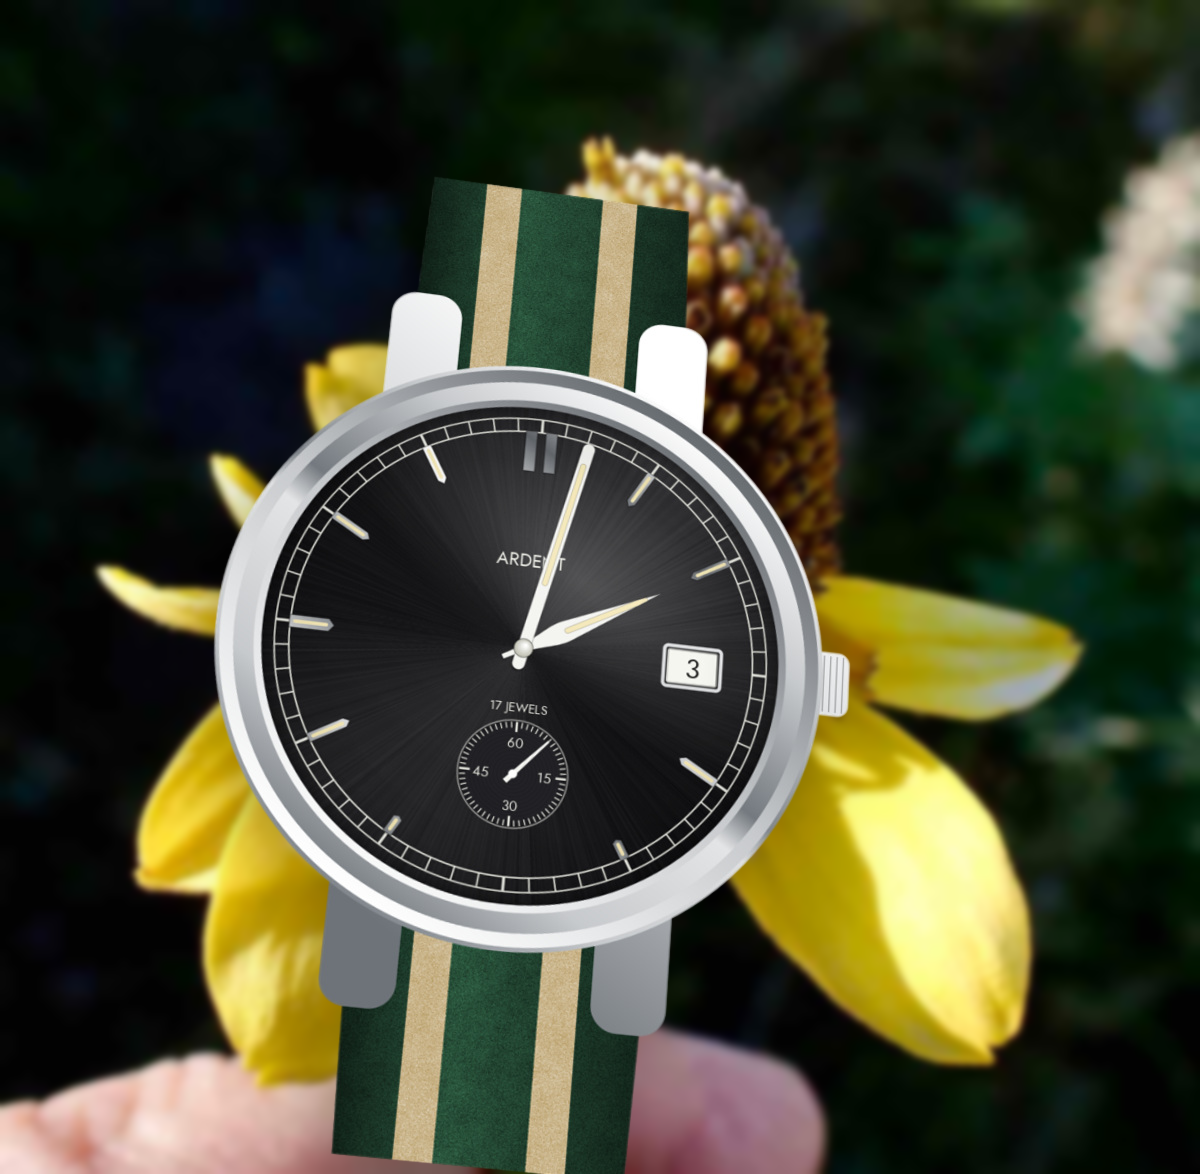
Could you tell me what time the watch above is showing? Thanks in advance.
2:02:07
